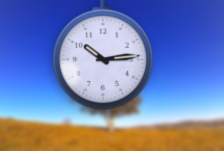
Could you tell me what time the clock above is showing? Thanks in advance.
10:14
